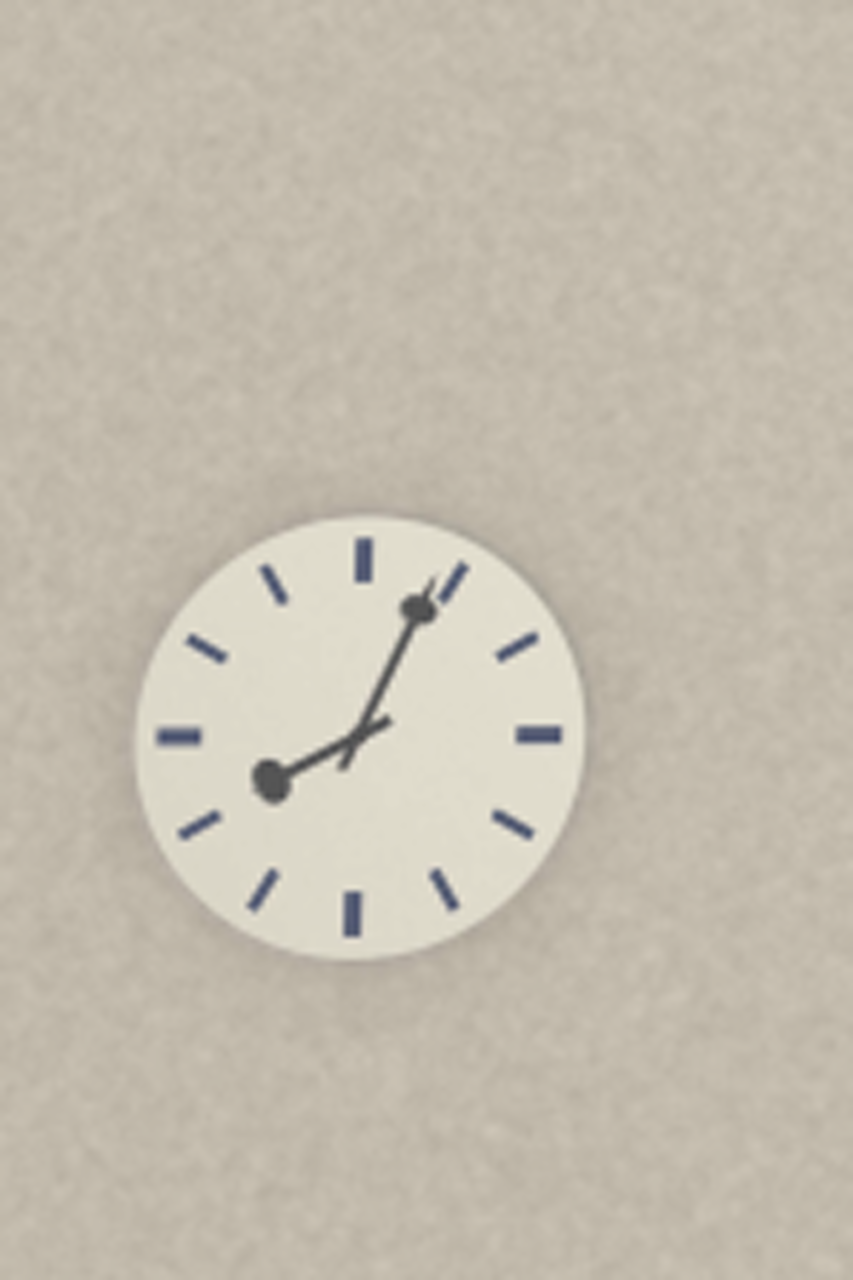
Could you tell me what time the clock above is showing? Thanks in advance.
8:04
